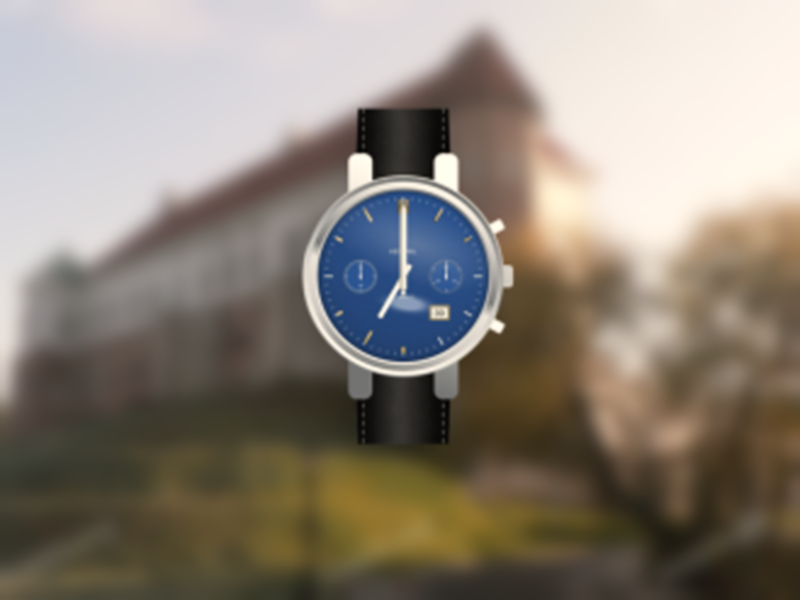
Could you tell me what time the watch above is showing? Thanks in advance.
7:00
